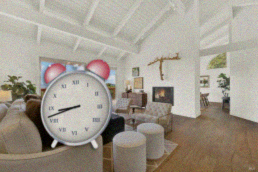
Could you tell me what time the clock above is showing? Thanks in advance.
8:42
